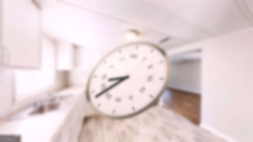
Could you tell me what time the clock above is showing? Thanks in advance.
8:38
